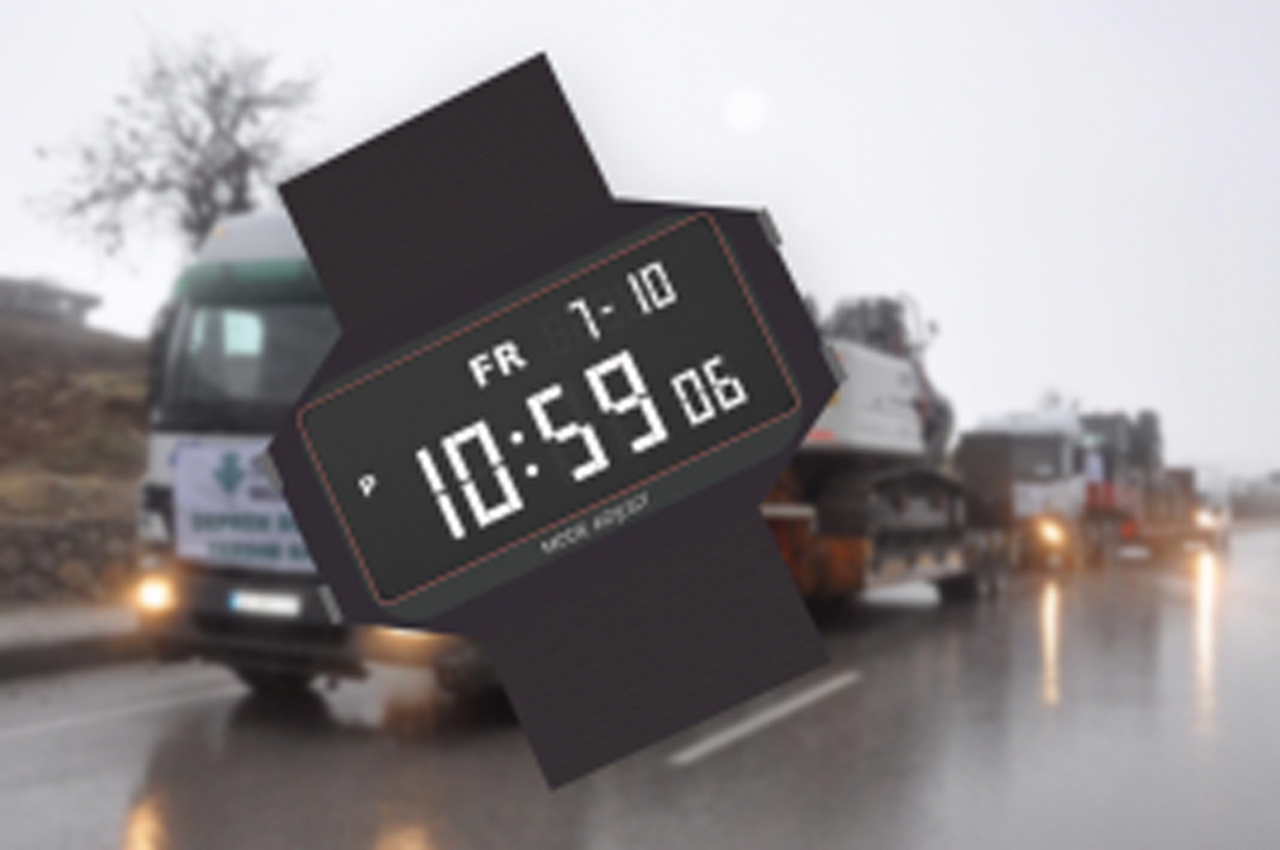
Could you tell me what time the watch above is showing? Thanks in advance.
10:59:06
